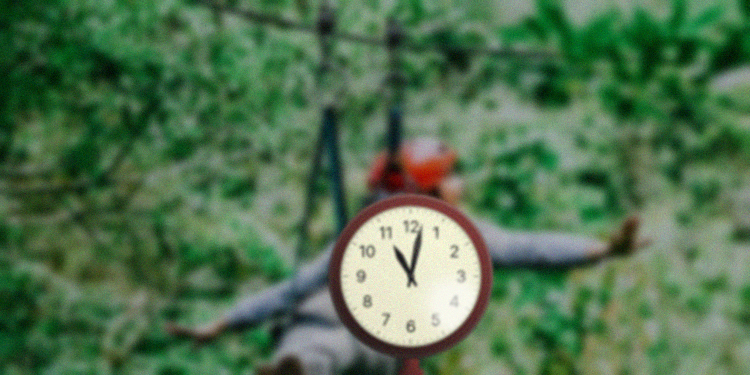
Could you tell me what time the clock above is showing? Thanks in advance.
11:02
